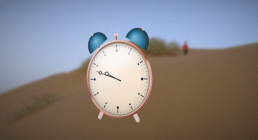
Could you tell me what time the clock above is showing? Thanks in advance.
9:48
